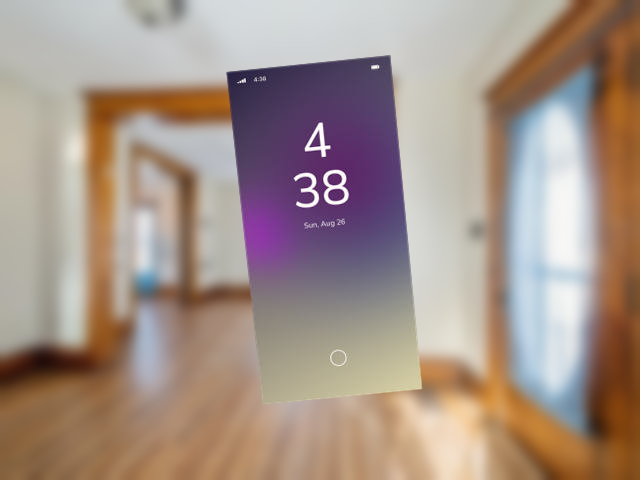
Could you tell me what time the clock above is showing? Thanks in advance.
4:38
